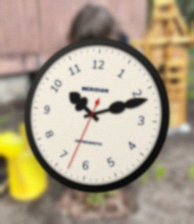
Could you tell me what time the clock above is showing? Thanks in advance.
10:11:33
